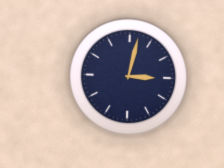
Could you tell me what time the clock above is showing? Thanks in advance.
3:02
